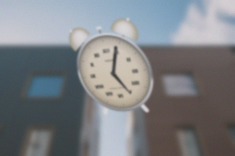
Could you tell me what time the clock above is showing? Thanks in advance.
5:04
